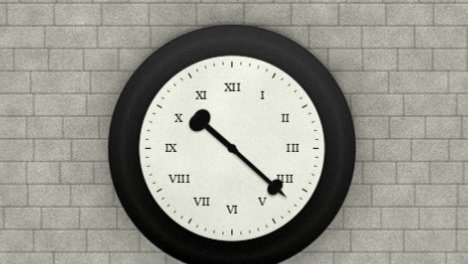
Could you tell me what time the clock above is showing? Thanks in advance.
10:22
